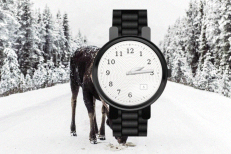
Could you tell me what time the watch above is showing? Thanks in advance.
2:14
